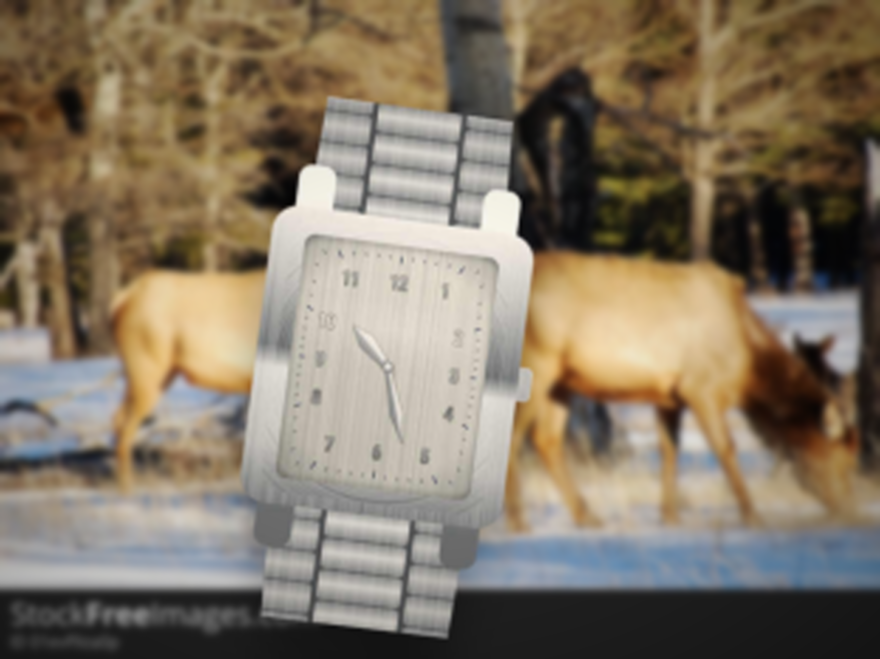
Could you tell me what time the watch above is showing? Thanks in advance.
10:27
